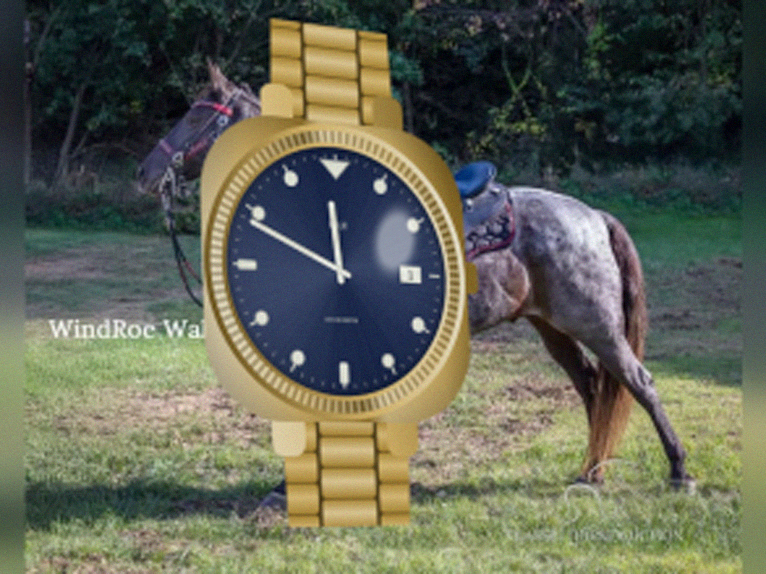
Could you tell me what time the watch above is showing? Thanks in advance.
11:49
